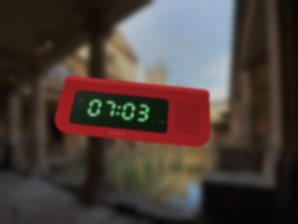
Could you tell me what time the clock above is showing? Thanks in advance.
7:03
